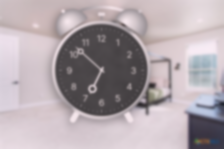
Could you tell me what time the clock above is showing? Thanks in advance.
6:52
